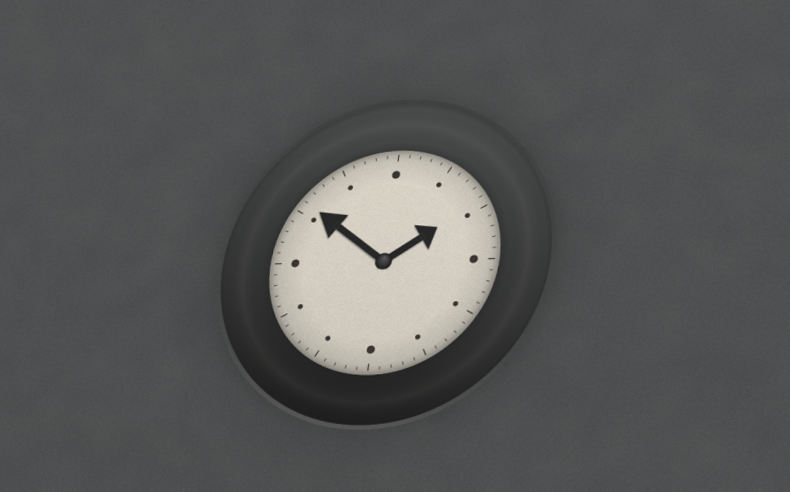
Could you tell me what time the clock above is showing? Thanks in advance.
1:51
